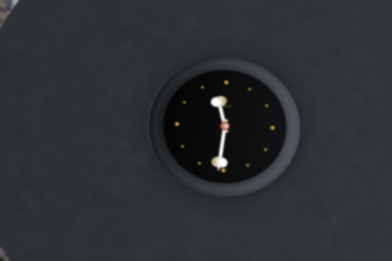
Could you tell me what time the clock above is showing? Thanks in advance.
11:31
